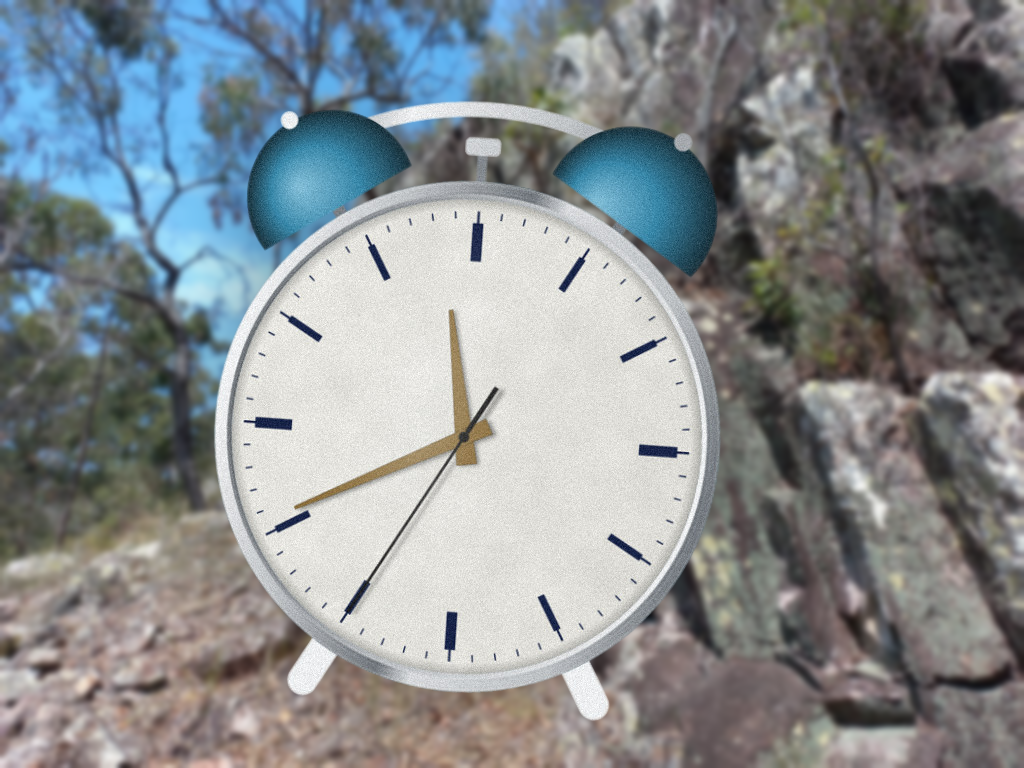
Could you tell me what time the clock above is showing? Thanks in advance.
11:40:35
